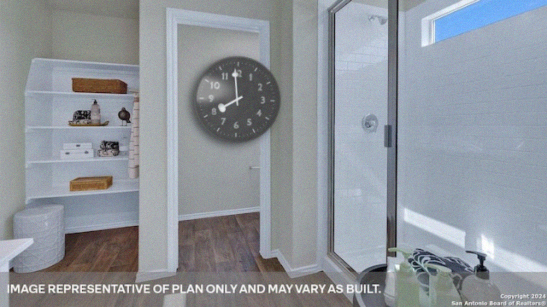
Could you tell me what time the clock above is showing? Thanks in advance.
7:59
